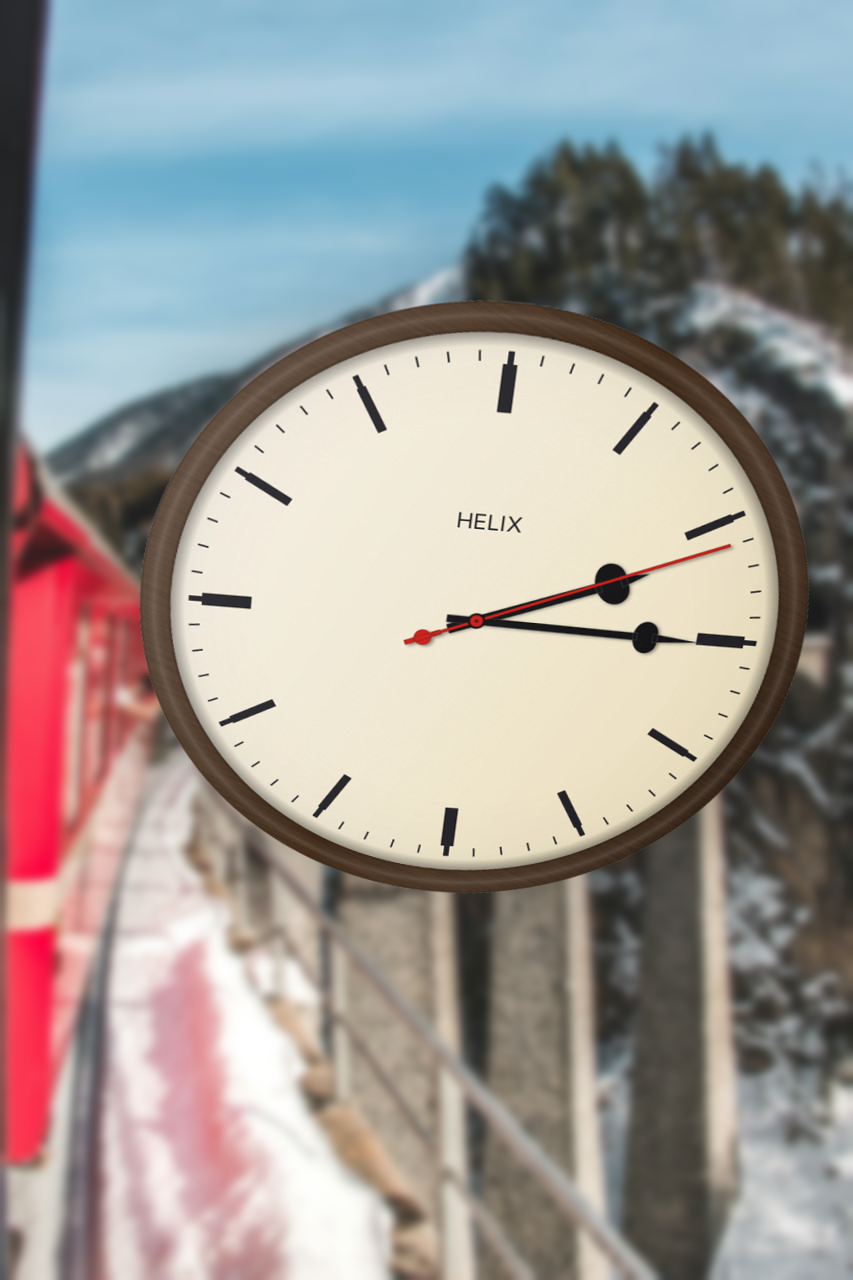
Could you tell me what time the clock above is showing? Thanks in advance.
2:15:11
